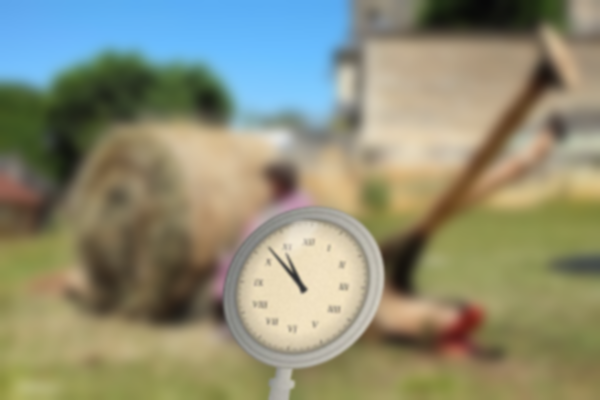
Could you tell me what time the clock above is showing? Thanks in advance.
10:52
